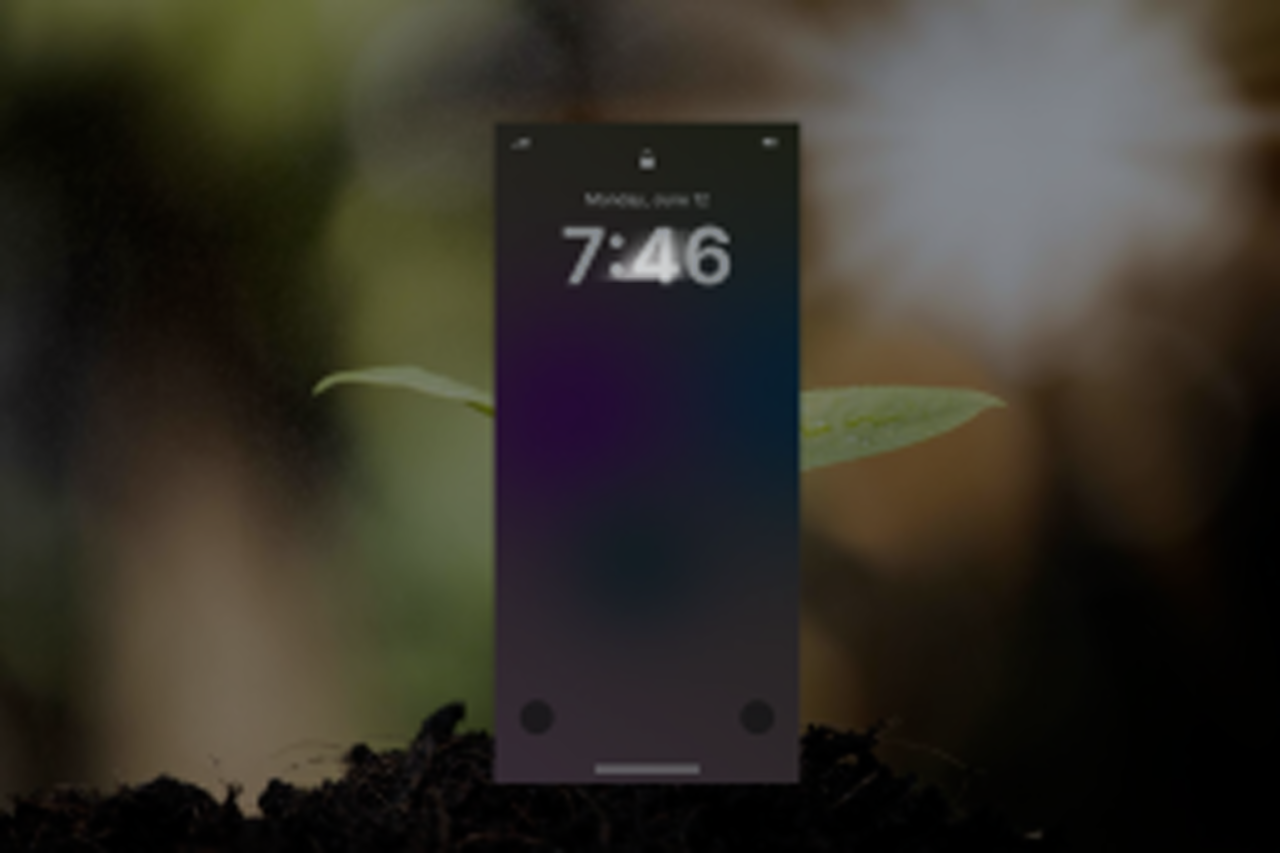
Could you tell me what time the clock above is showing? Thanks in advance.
7:46
